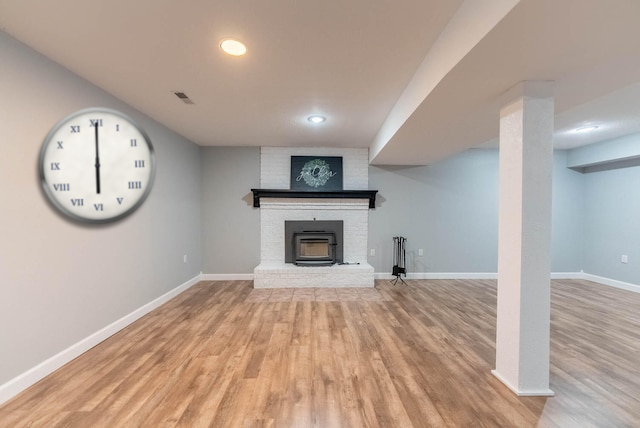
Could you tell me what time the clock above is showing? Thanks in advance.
6:00
